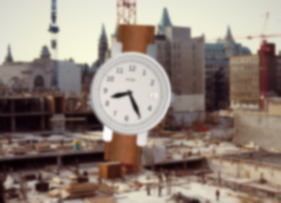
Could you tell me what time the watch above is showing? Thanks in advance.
8:25
